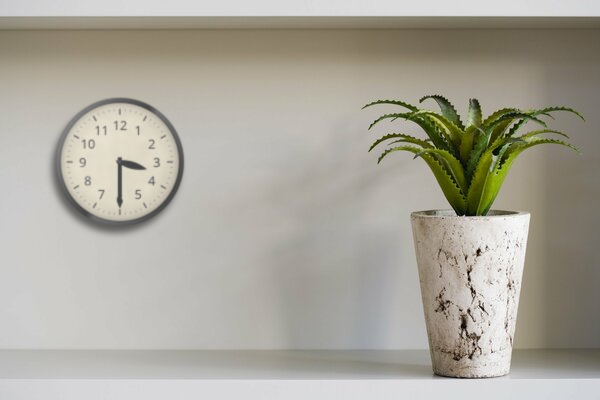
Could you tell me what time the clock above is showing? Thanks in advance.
3:30
